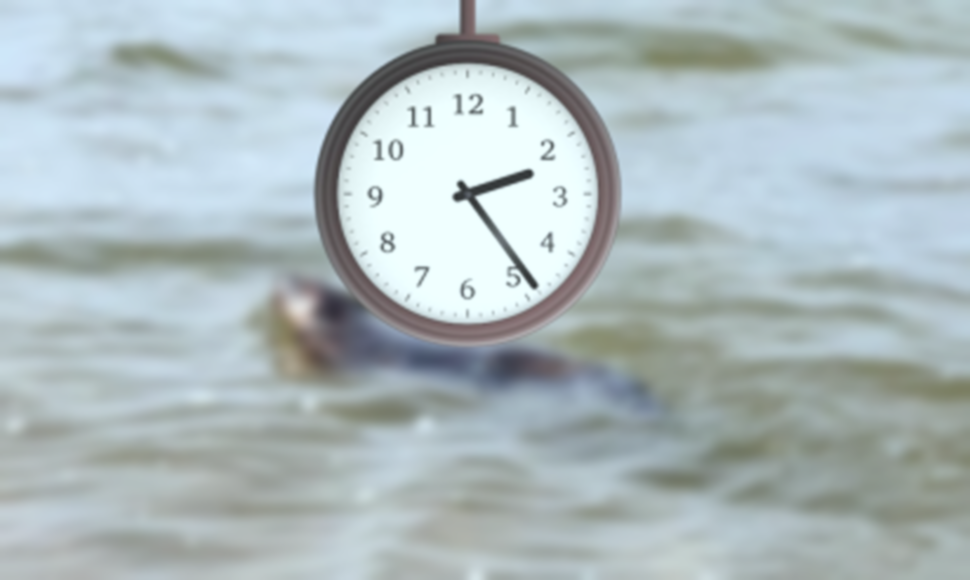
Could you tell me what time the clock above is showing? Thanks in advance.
2:24
